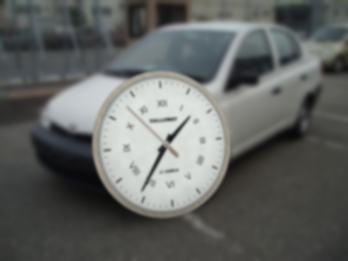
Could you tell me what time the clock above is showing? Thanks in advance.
1:35:53
